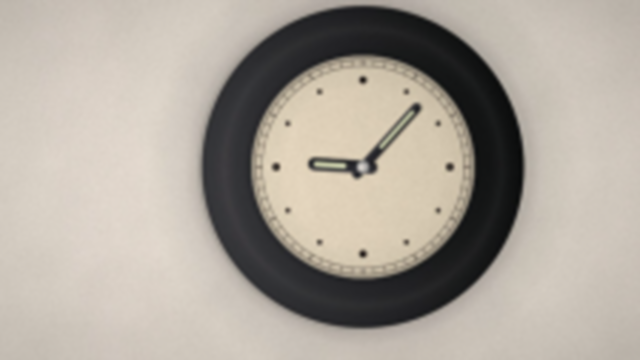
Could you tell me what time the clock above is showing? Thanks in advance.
9:07
